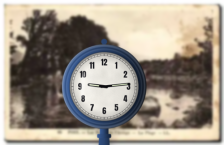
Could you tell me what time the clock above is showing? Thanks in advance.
9:14
